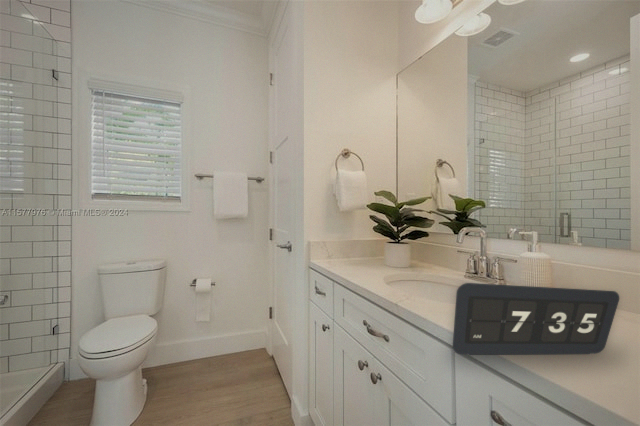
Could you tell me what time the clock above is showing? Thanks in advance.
7:35
